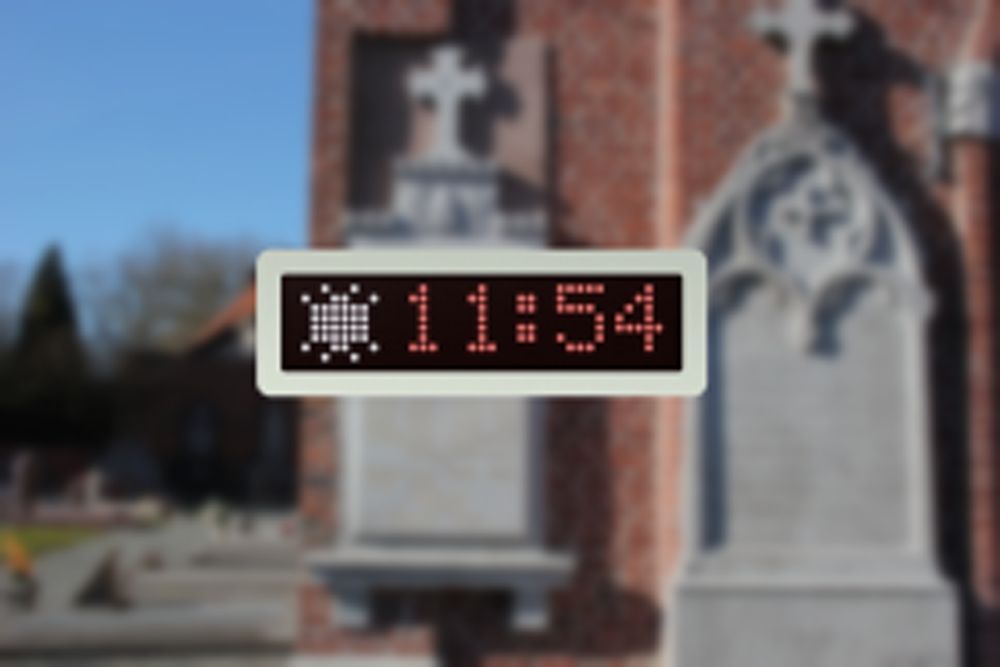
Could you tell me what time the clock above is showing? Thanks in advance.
11:54
